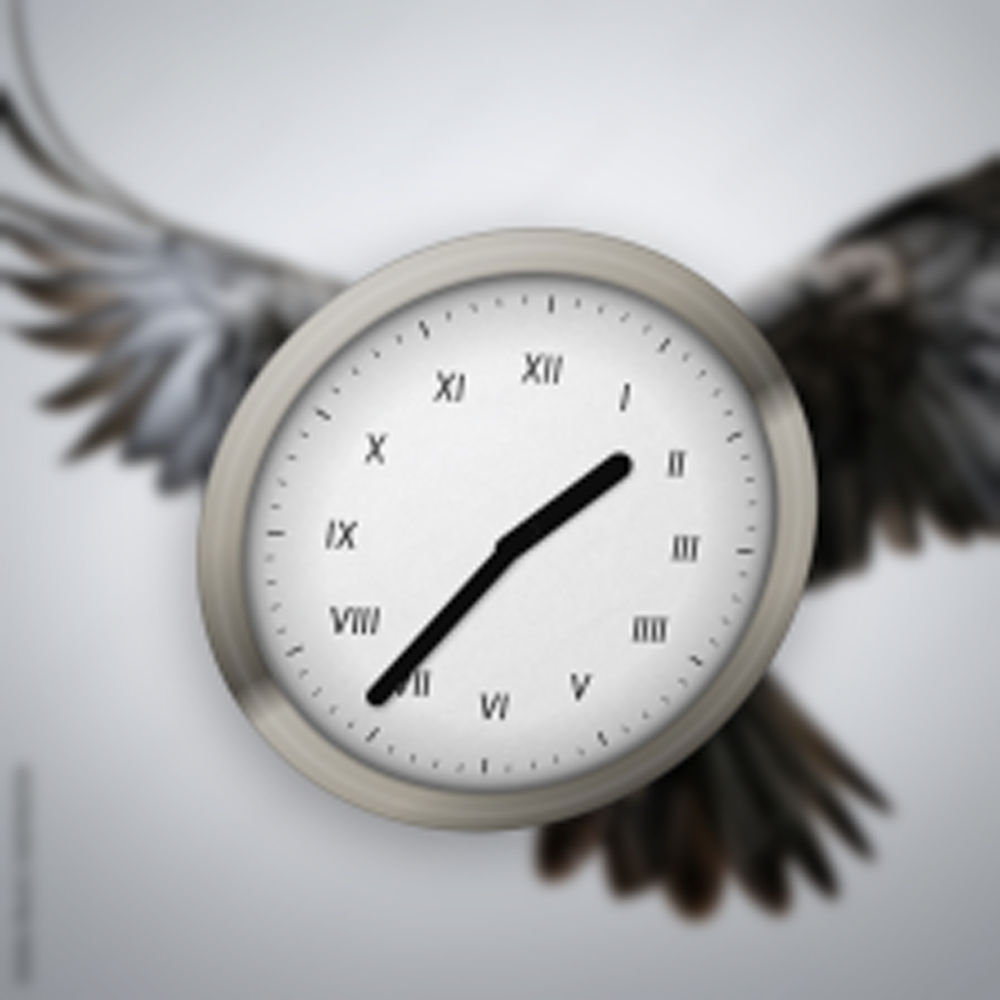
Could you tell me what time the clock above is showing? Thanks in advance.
1:36
